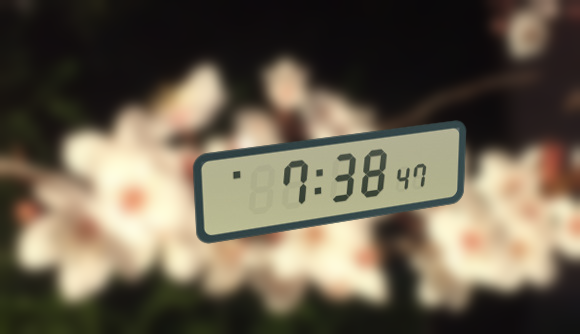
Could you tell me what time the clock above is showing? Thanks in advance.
7:38:47
